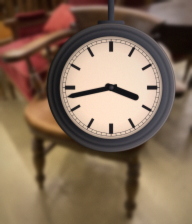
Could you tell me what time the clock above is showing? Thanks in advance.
3:43
